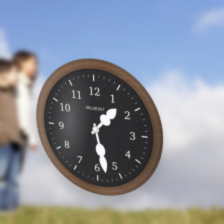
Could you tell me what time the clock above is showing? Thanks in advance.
1:28
